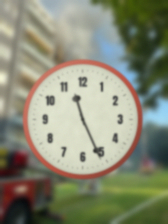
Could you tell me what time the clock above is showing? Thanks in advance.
11:26
